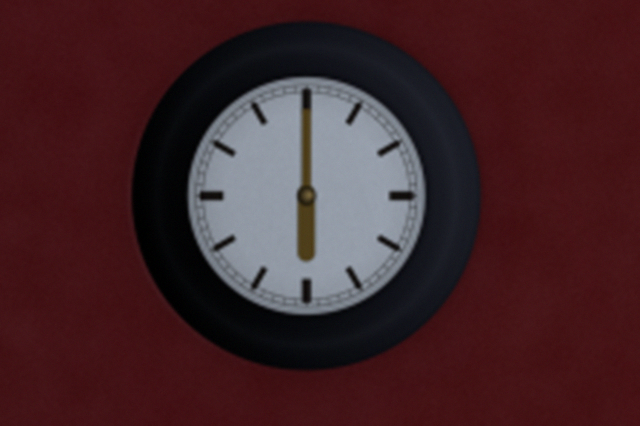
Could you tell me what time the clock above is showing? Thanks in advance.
6:00
